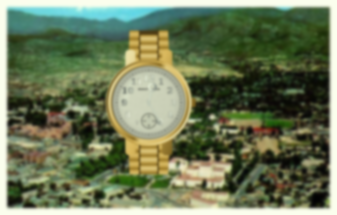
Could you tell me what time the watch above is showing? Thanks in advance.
12:25
